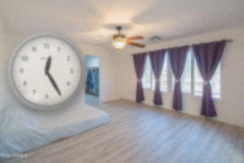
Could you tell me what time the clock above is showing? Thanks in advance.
12:25
